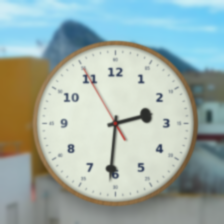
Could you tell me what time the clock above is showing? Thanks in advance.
2:30:55
